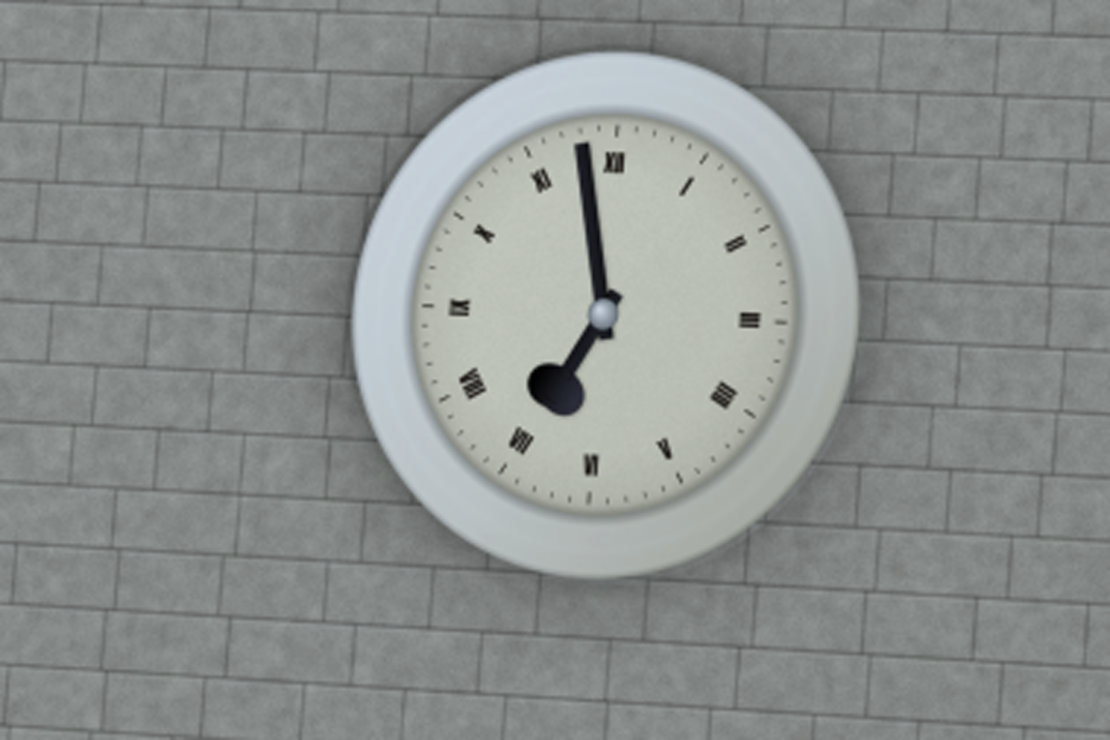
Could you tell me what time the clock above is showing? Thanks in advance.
6:58
